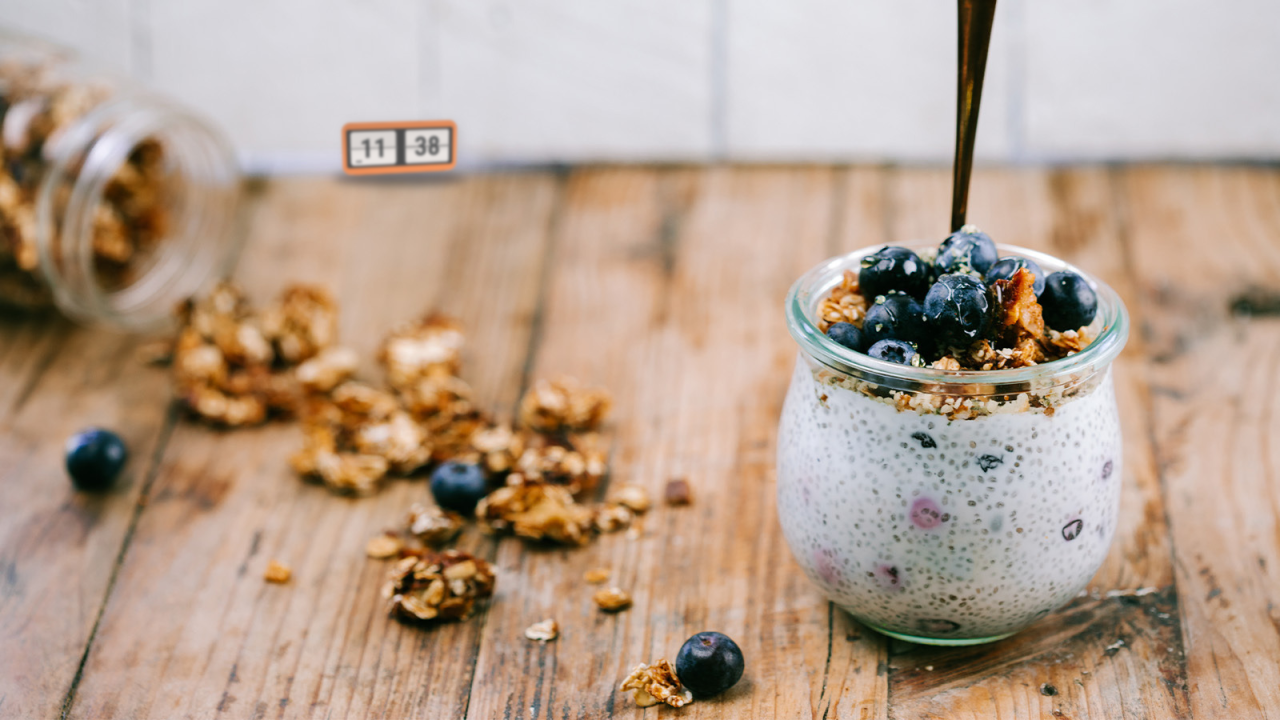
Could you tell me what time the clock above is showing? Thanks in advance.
11:38
